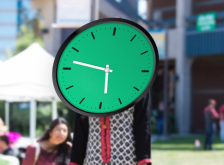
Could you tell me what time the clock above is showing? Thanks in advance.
5:47
